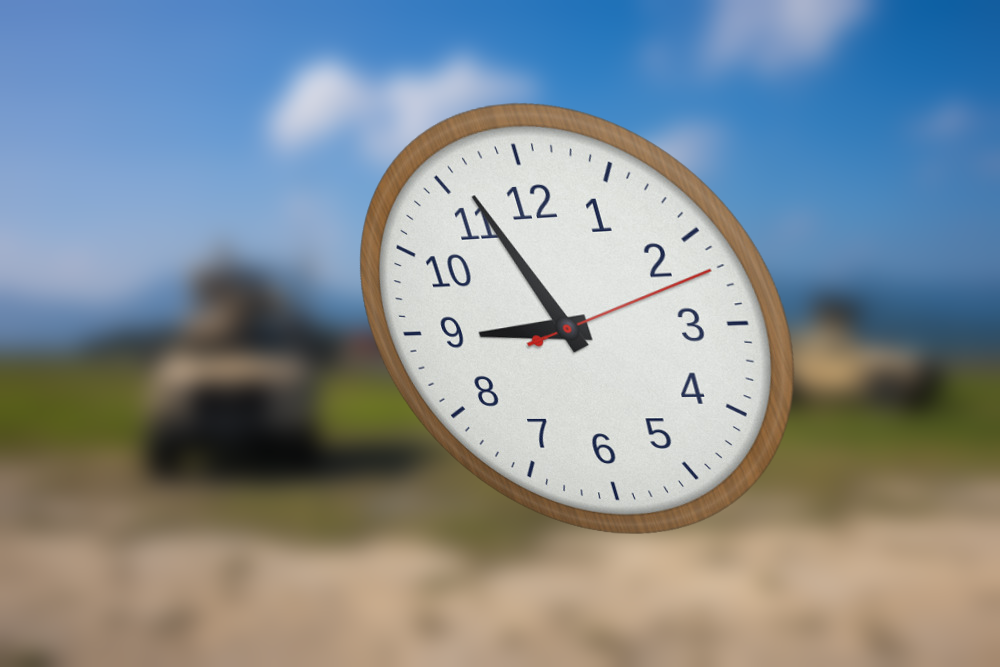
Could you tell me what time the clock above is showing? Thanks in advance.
8:56:12
